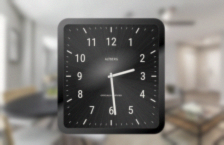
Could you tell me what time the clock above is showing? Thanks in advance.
2:29
